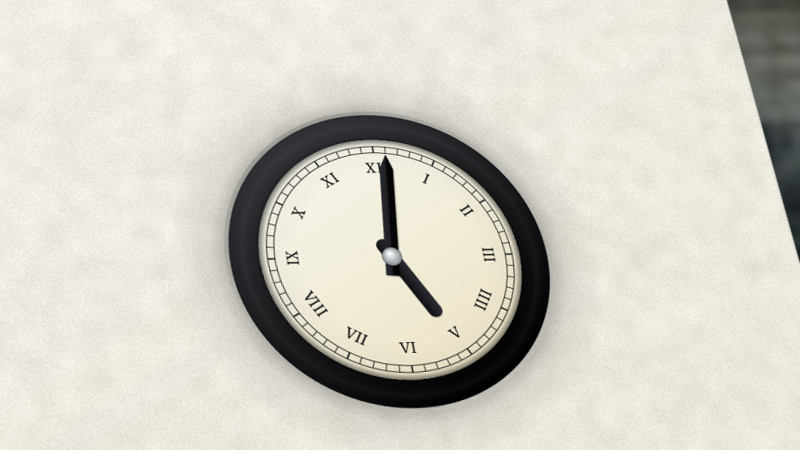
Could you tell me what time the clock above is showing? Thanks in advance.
5:01
